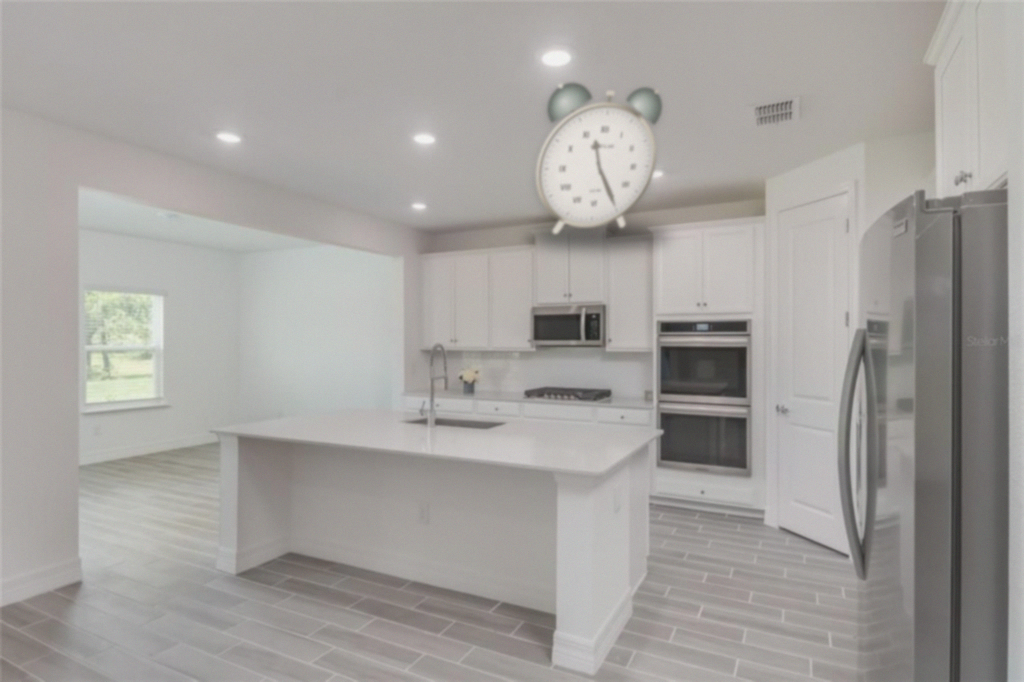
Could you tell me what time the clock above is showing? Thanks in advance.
11:25
